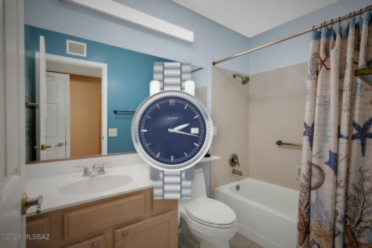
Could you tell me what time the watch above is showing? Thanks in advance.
2:17
